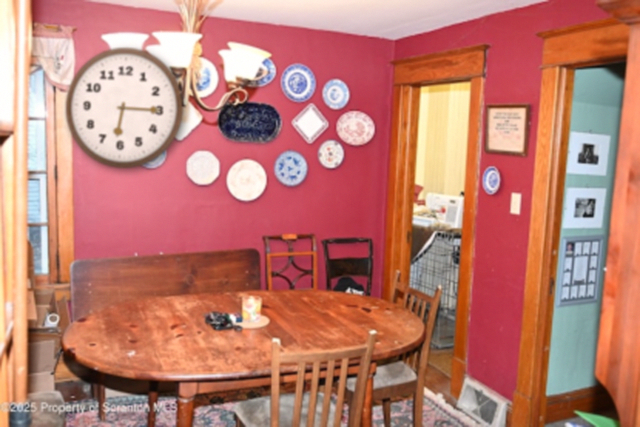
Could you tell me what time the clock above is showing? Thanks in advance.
6:15
